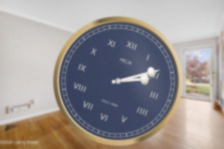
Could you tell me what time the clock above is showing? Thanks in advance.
2:09
